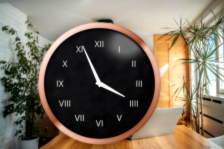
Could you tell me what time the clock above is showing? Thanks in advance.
3:56
